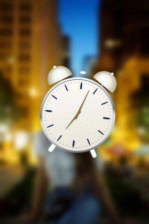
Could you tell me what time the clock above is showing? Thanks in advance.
7:03
